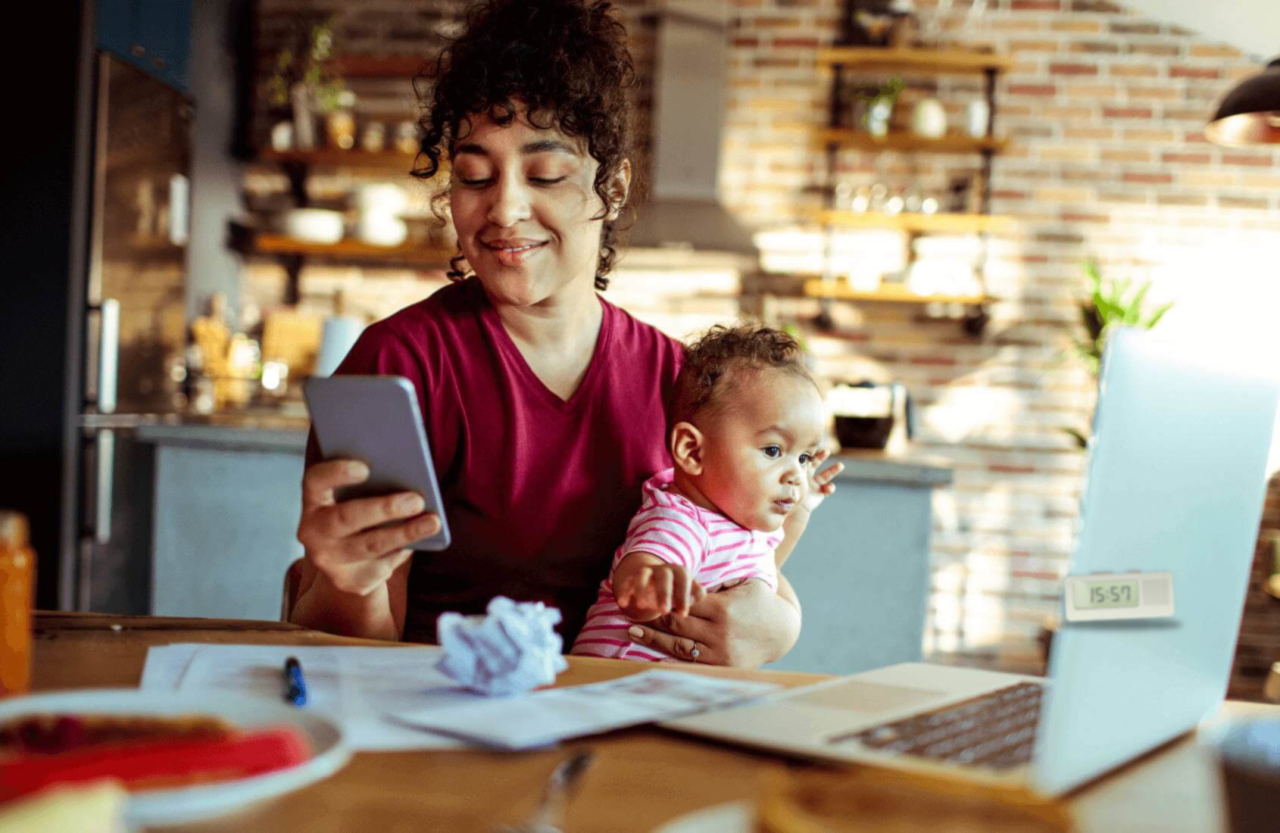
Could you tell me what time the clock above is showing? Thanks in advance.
15:57
